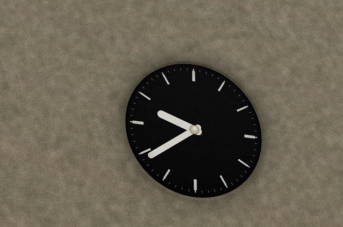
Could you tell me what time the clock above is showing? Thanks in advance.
9:39
